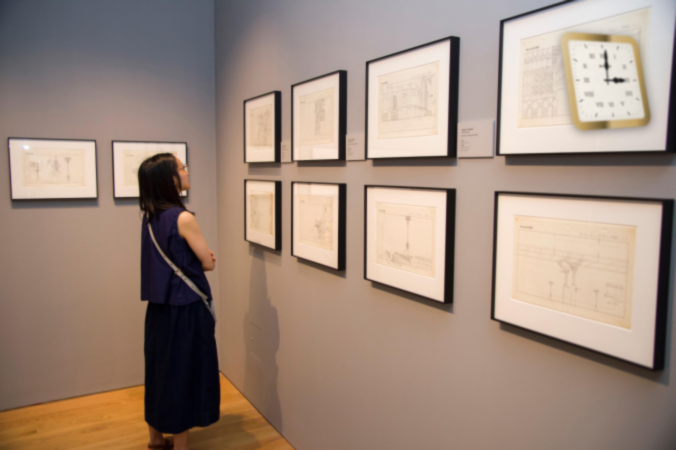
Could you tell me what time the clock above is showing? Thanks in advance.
3:01
